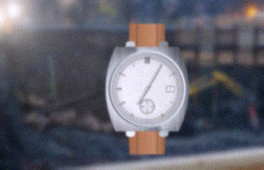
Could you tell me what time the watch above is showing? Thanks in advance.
7:05
